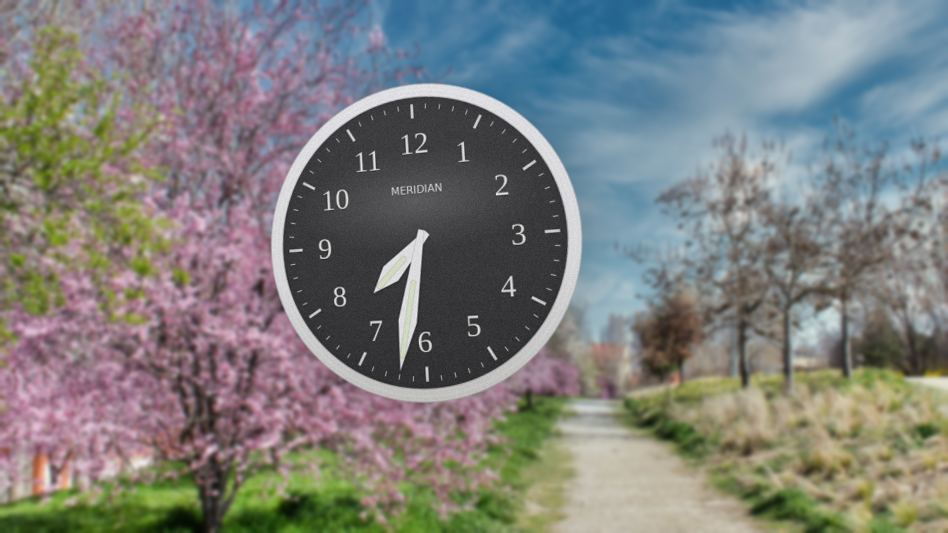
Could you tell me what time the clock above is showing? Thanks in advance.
7:32
